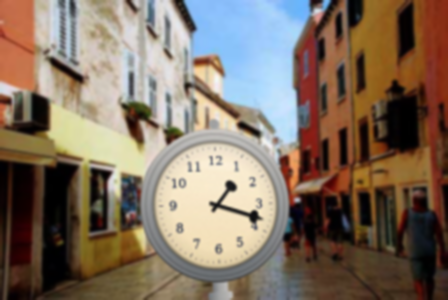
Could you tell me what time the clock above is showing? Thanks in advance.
1:18
